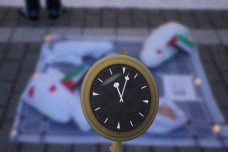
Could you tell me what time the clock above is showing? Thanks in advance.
11:02
